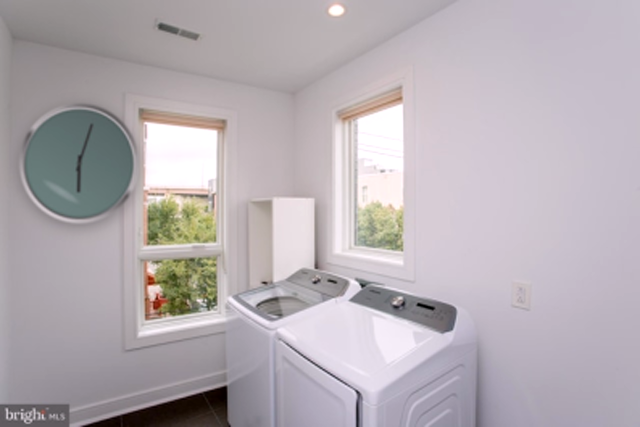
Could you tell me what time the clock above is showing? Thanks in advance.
6:03
